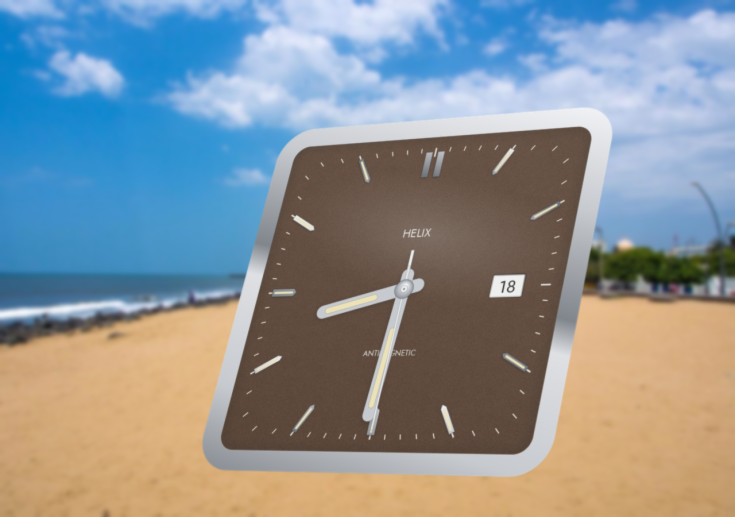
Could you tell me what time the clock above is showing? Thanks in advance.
8:30:30
